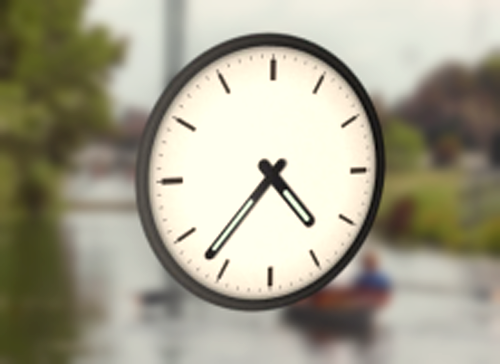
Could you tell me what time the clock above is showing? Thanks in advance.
4:37
